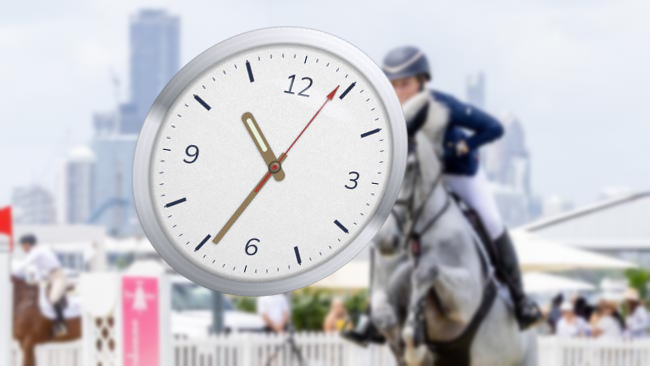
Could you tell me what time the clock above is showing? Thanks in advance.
10:34:04
